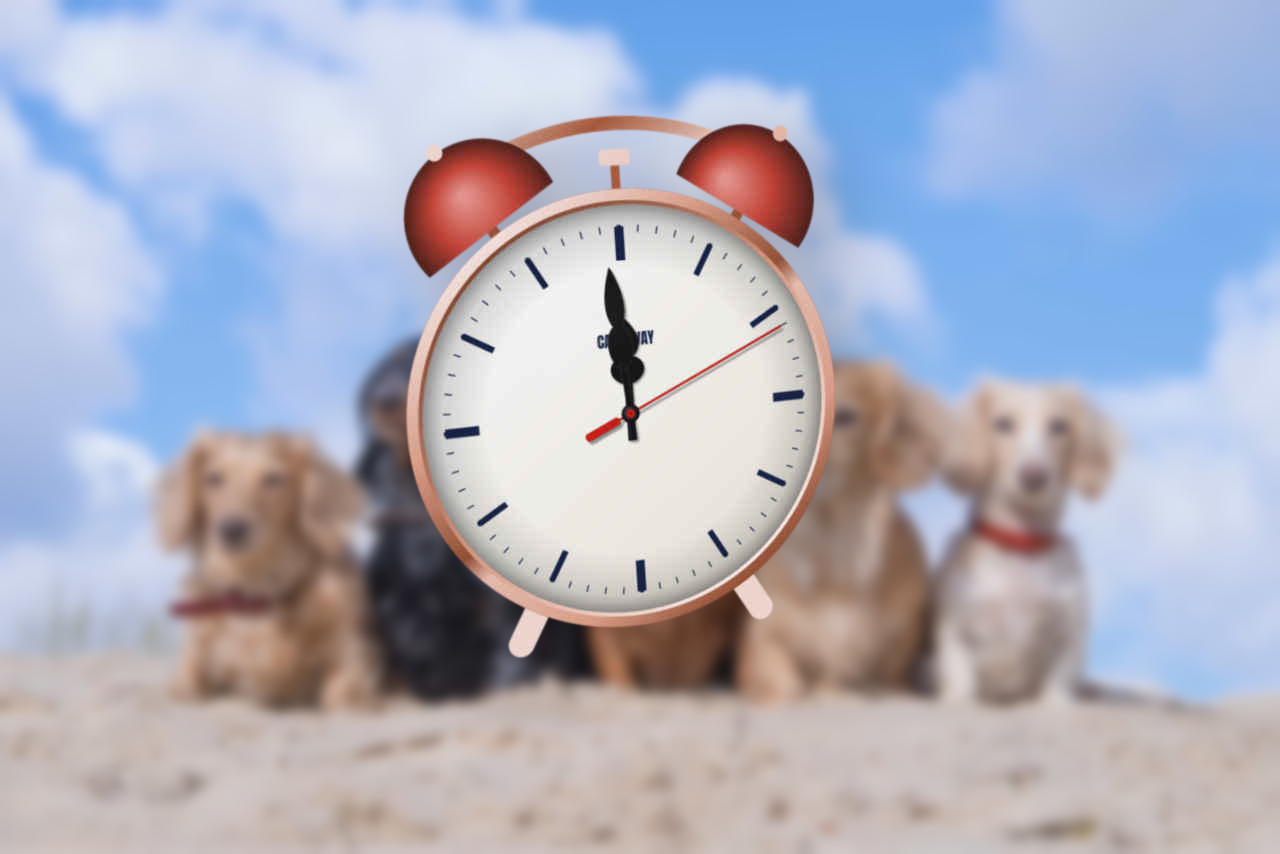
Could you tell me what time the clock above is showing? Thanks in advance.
11:59:11
